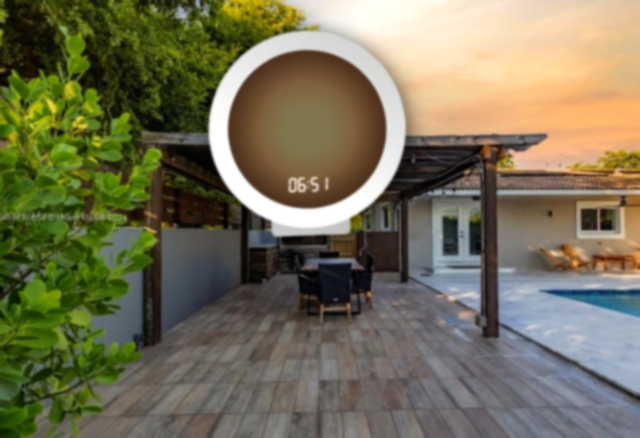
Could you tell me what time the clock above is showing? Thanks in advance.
6:51
